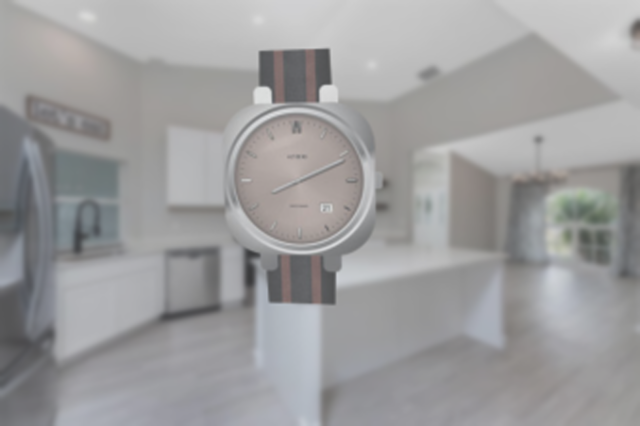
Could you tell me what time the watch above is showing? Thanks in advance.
8:11
